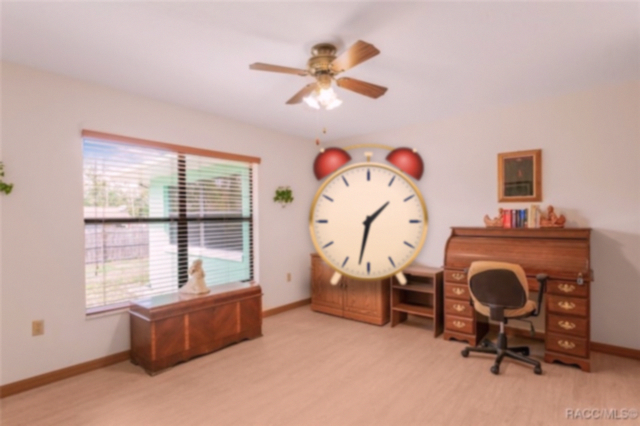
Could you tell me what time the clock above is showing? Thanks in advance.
1:32
